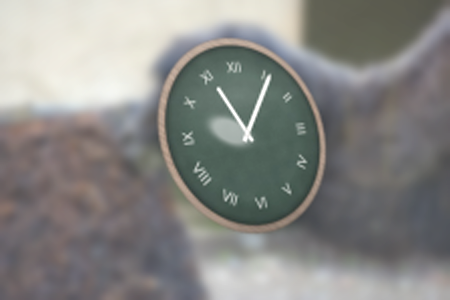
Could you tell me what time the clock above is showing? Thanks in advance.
11:06
